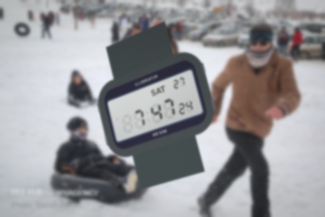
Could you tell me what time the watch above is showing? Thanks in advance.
7:47
